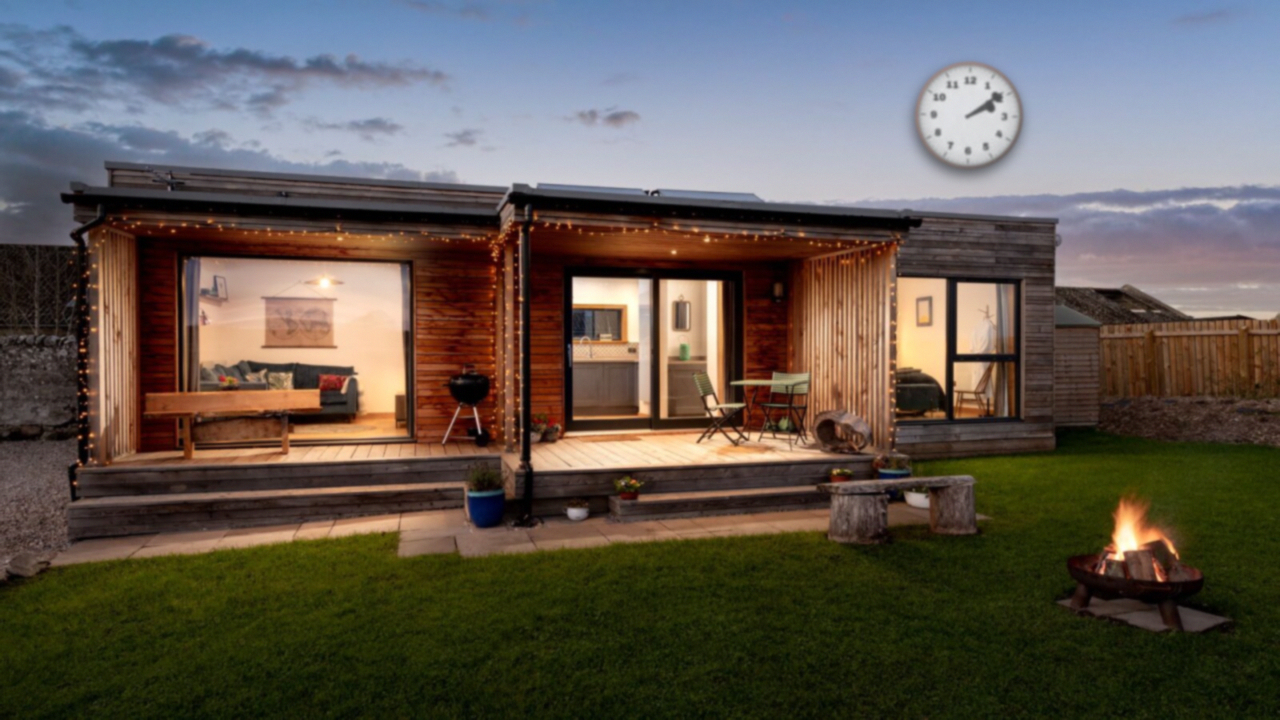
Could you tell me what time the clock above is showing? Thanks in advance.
2:09
